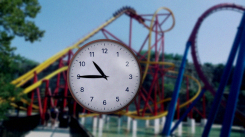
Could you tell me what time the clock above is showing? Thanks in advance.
10:45
